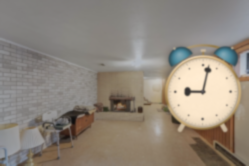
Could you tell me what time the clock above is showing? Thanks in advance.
9:02
